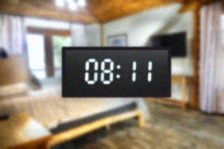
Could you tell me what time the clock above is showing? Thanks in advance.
8:11
